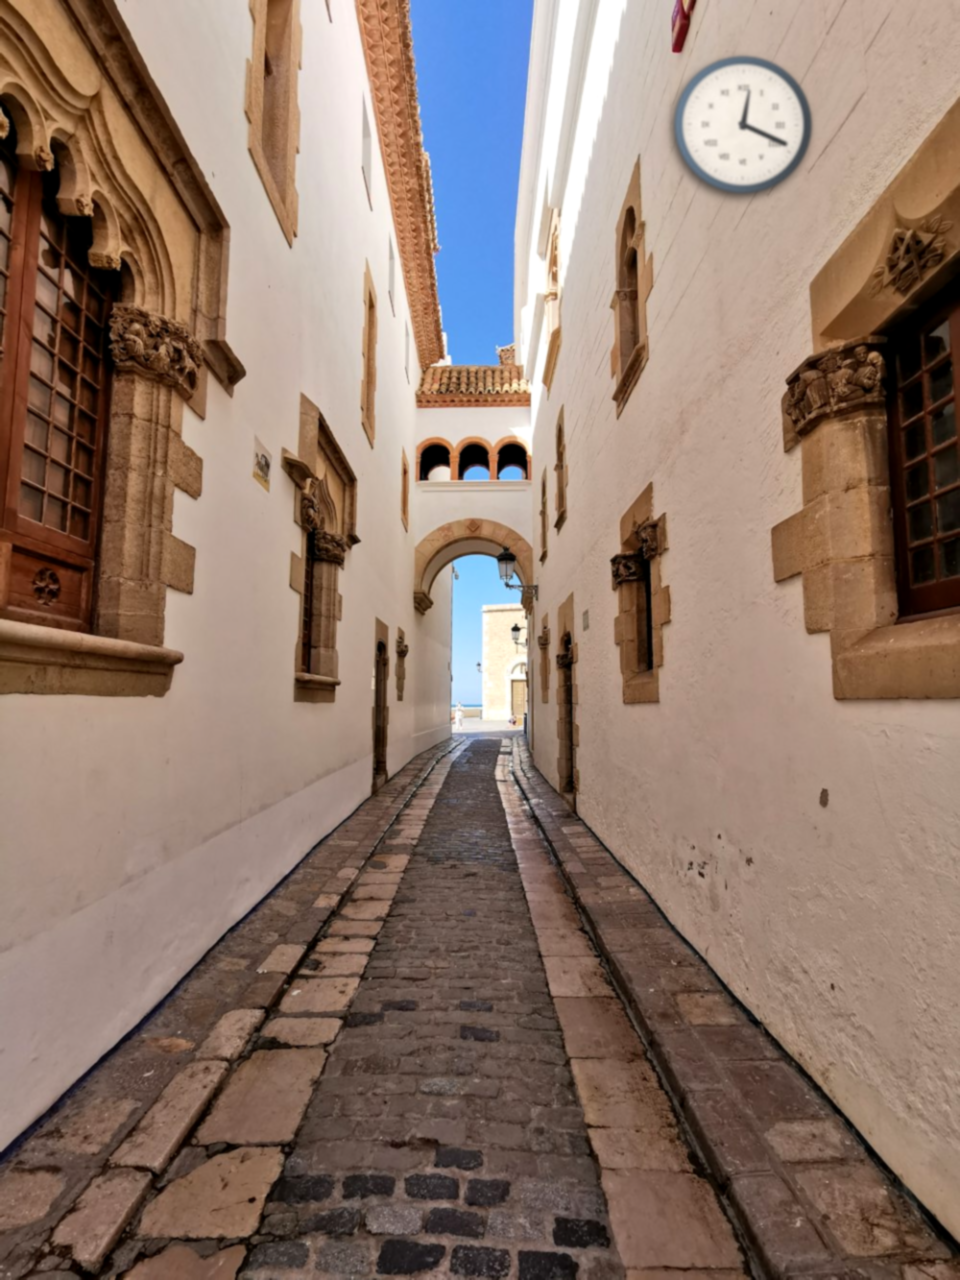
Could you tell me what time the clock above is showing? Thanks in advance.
12:19
